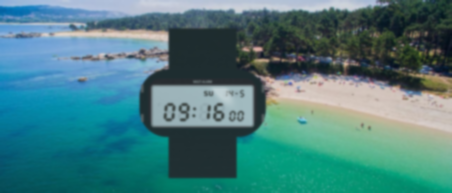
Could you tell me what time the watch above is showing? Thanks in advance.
9:16
